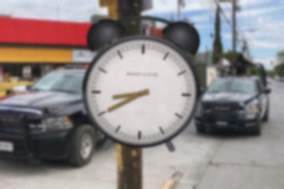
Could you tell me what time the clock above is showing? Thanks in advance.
8:40
